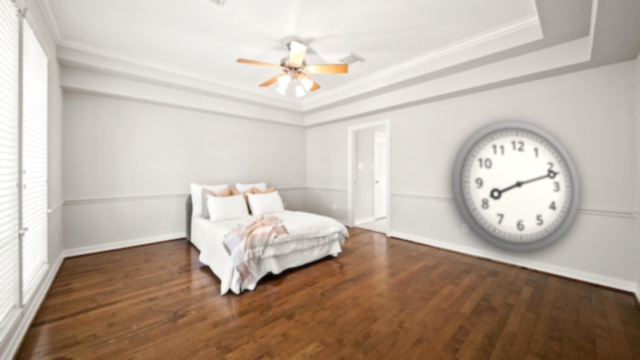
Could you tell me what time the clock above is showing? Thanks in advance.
8:12
